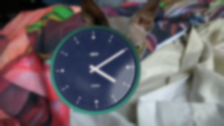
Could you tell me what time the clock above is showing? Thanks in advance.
4:10
